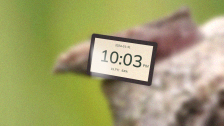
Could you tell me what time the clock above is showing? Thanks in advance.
10:03
